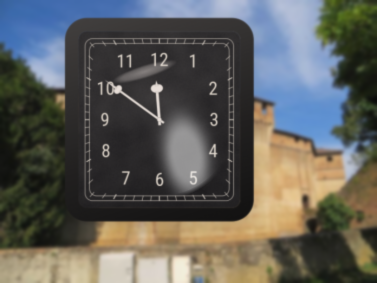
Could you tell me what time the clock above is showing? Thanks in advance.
11:51
